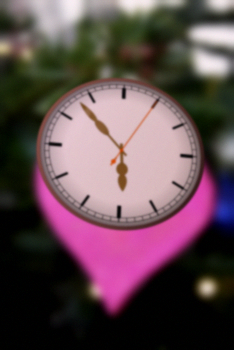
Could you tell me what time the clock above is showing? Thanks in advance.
5:53:05
